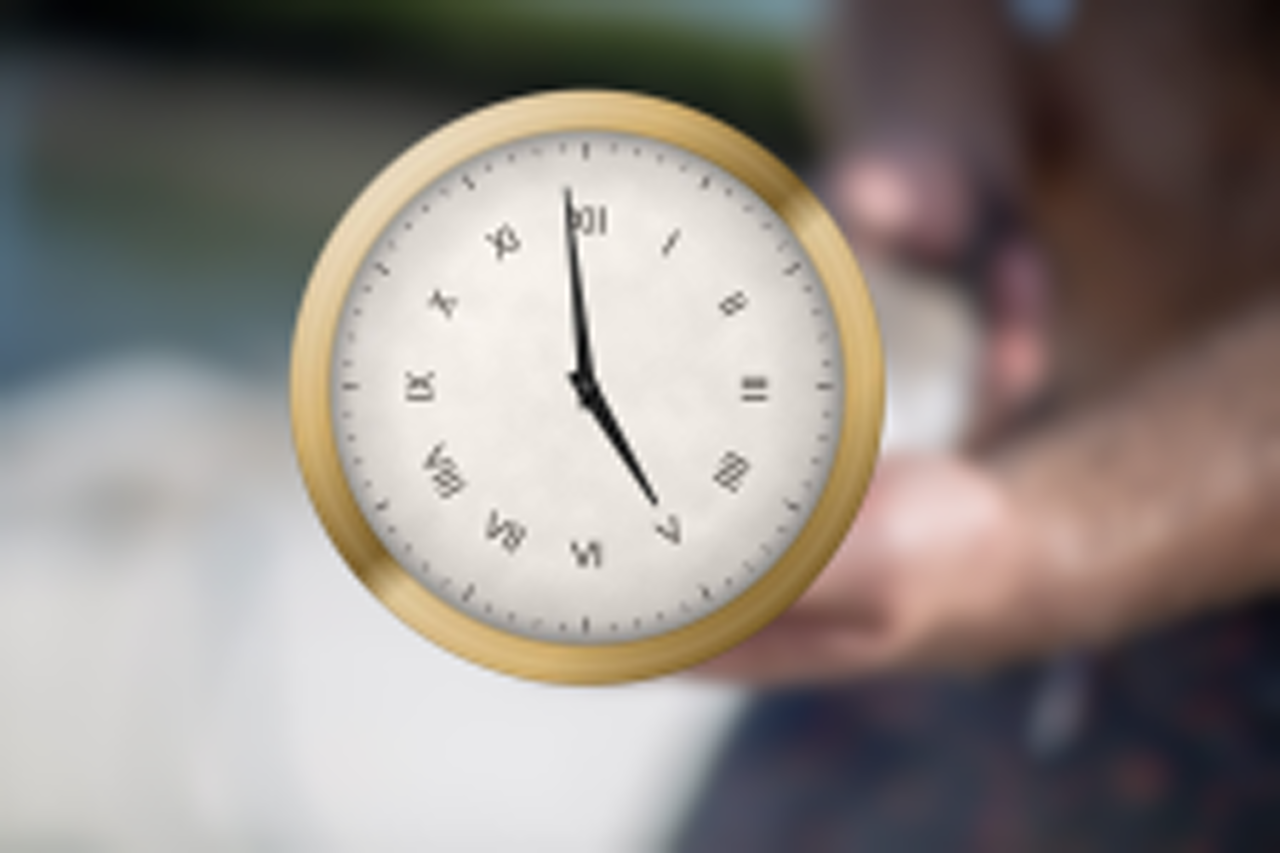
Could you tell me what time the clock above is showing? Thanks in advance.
4:59
